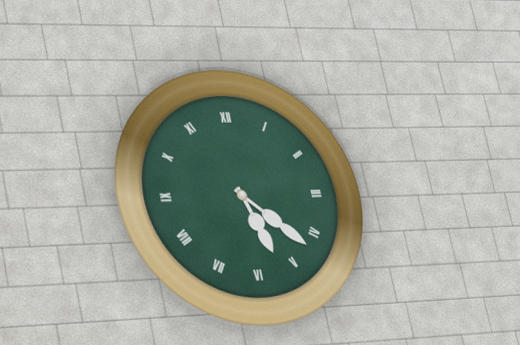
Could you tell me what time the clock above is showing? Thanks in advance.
5:22
